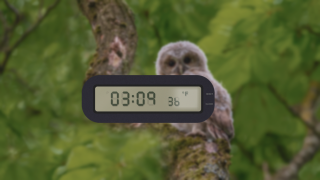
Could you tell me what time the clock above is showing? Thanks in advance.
3:09
